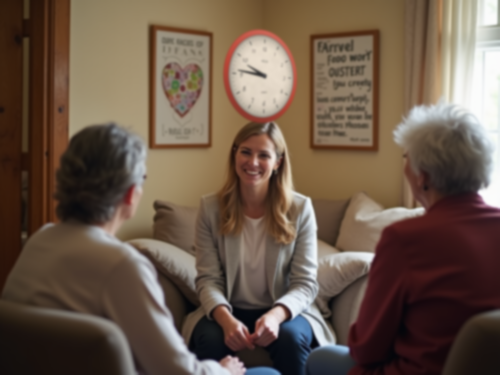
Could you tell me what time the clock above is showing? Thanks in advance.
9:46
